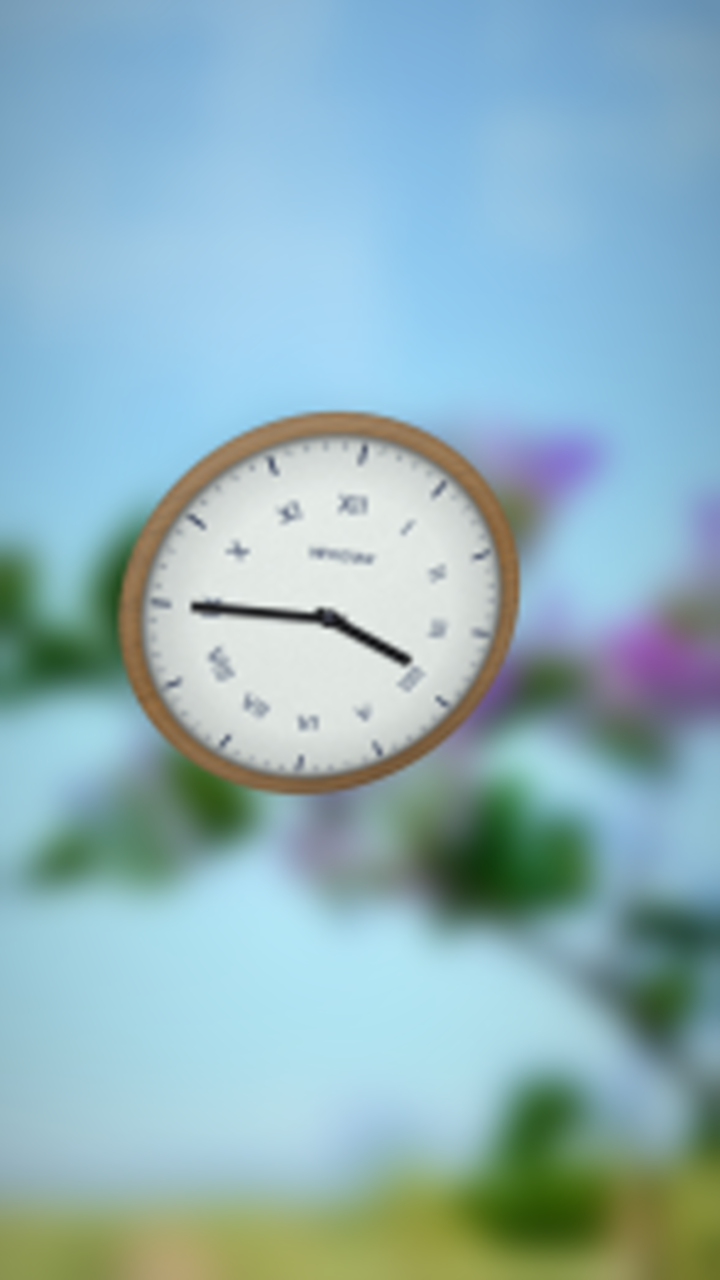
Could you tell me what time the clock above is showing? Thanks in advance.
3:45
